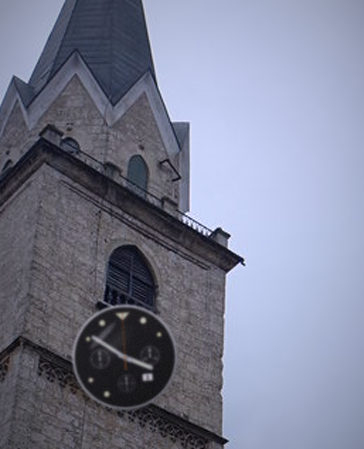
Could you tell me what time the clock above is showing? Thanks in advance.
3:51
